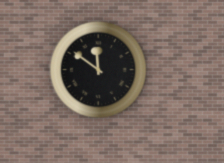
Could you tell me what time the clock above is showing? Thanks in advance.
11:51
